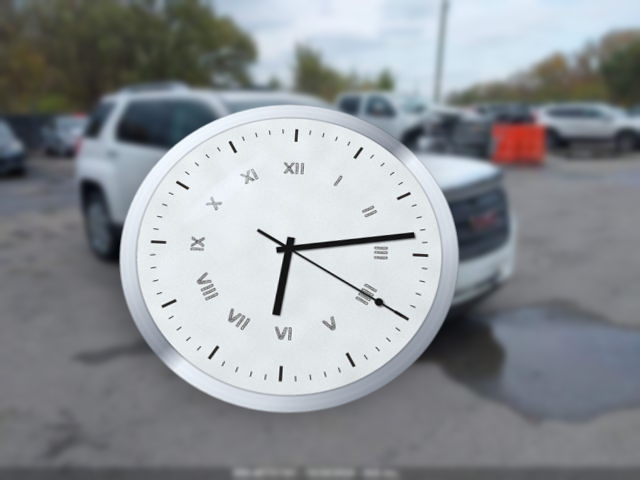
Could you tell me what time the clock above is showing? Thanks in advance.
6:13:20
